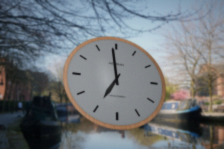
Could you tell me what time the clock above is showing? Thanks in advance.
6:59
